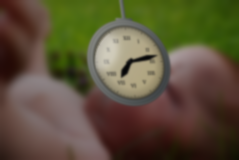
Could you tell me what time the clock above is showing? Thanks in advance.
7:13
